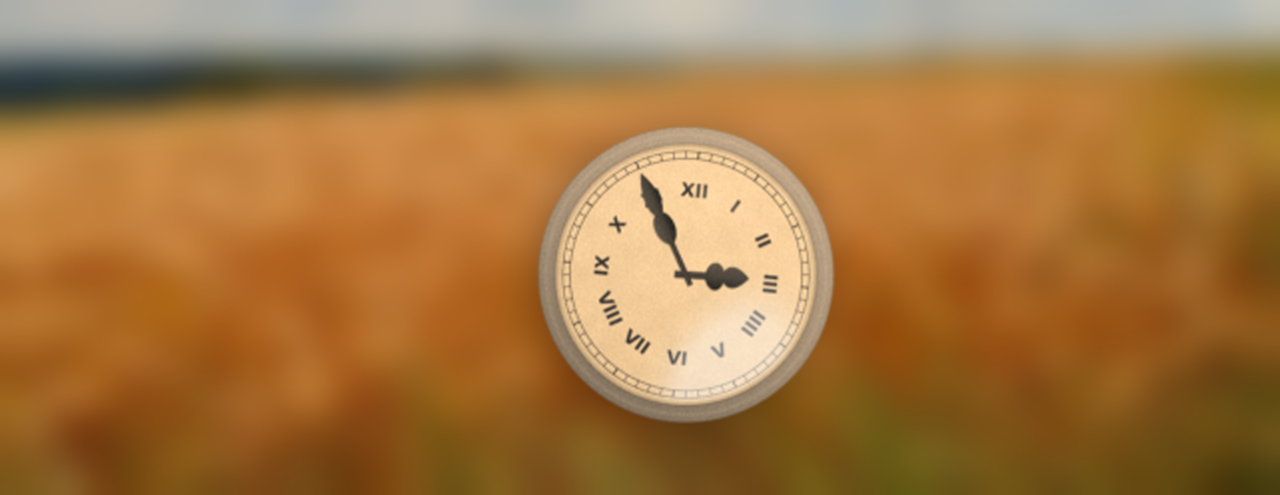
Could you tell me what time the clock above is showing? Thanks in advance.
2:55
